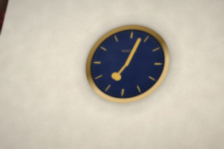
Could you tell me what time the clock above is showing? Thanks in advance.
7:03
